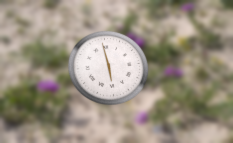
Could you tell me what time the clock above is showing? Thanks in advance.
5:59
